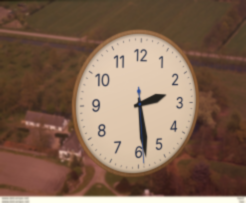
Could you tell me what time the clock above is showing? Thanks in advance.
2:28:29
